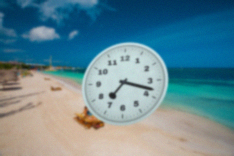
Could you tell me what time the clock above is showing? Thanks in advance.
7:18
